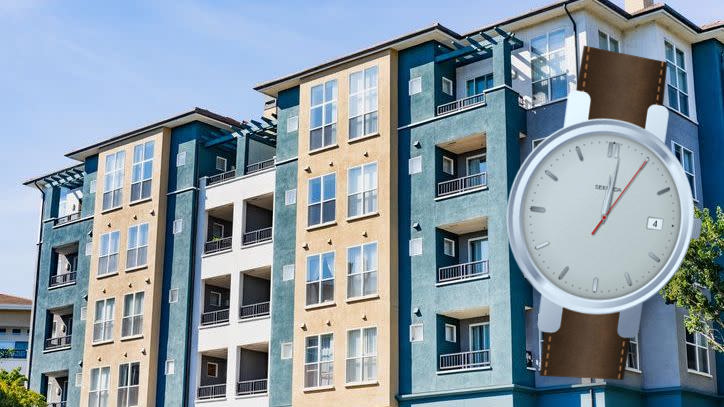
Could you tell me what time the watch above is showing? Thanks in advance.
12:01:05
